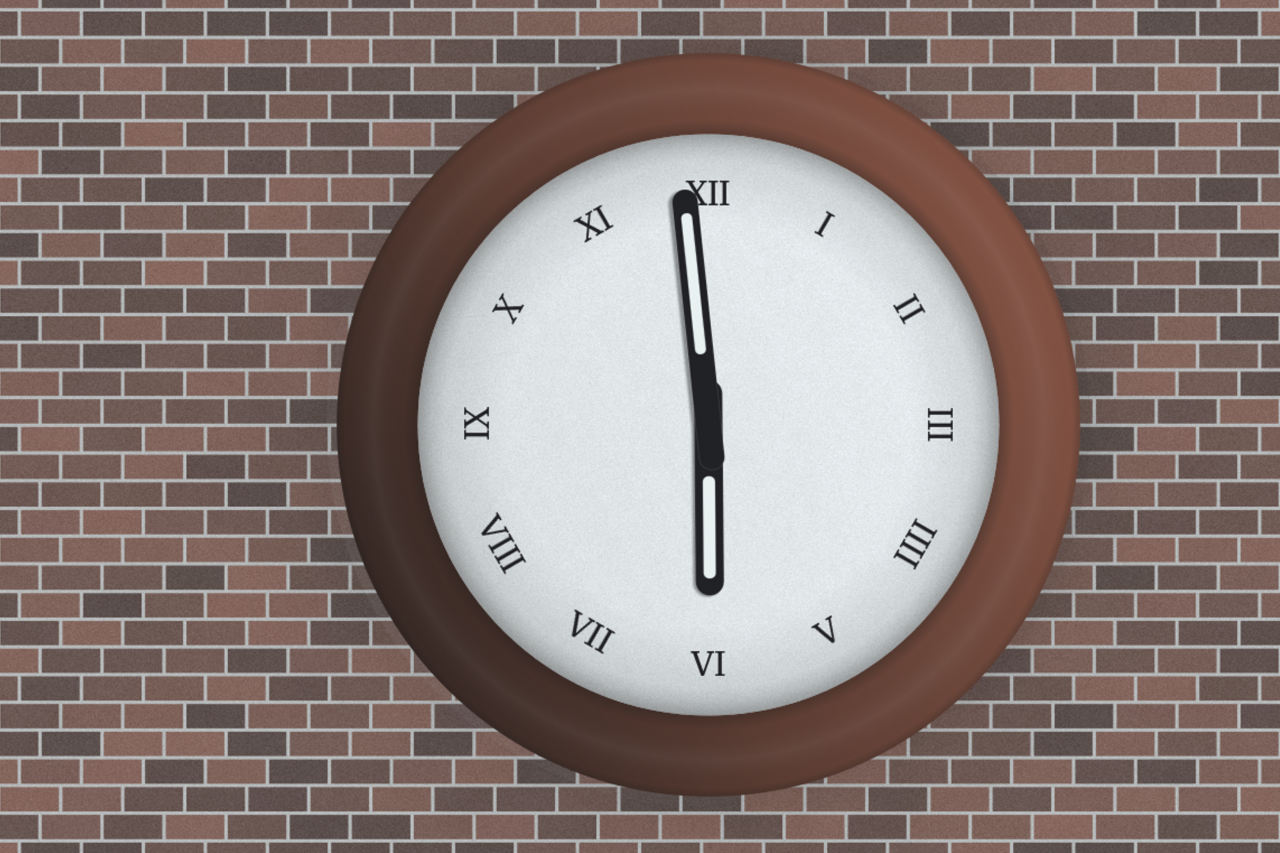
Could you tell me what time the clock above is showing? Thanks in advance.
5:59
